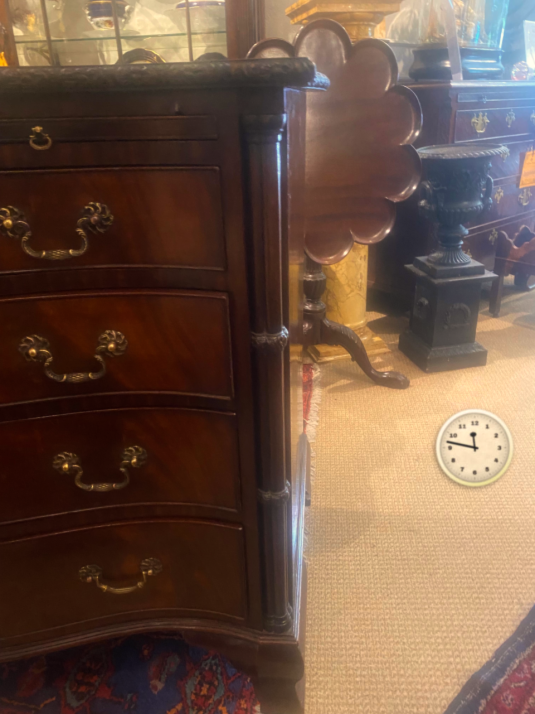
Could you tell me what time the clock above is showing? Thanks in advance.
11:47
